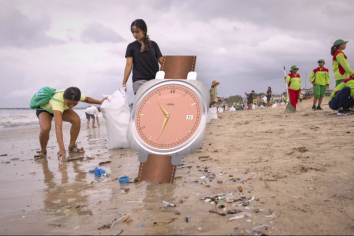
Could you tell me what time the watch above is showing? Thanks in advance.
10:32
